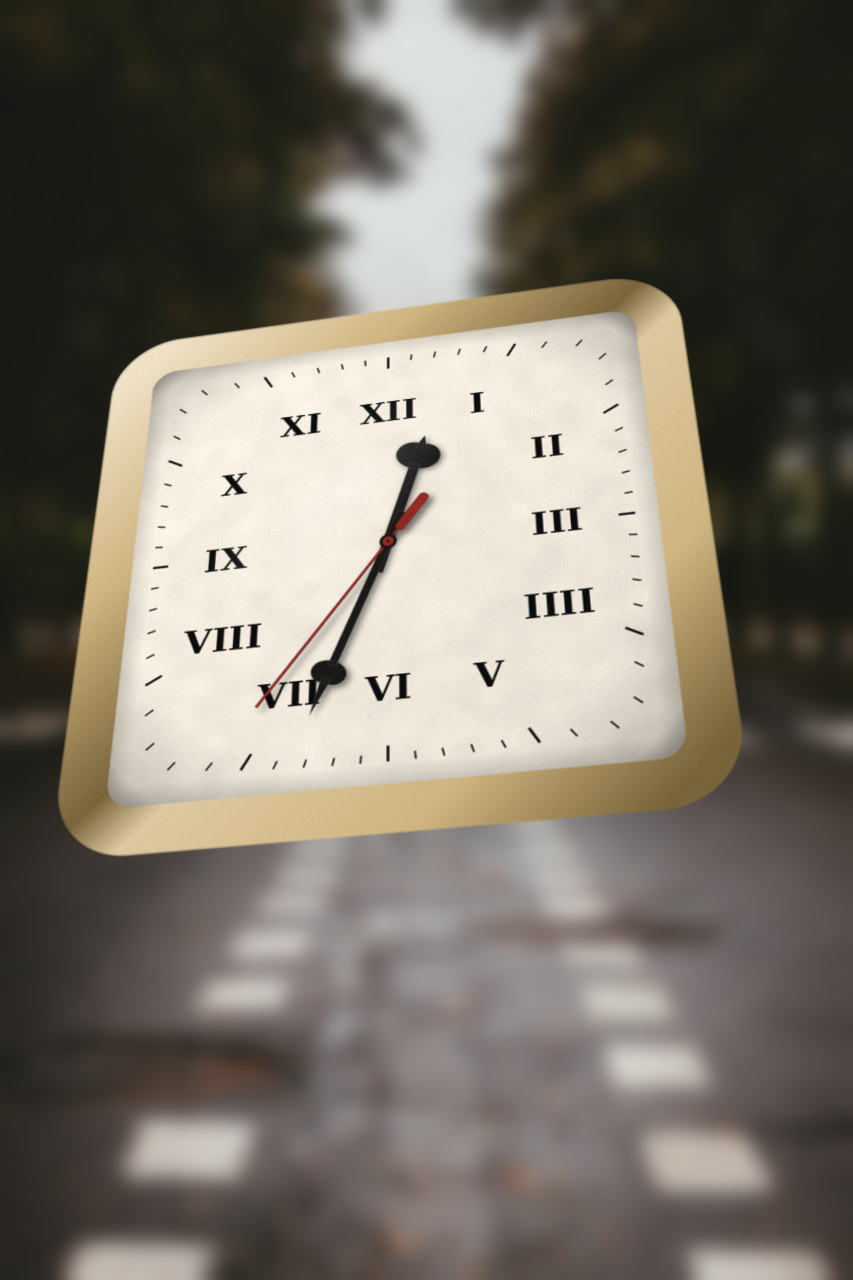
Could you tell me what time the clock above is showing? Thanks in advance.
12:33:36
